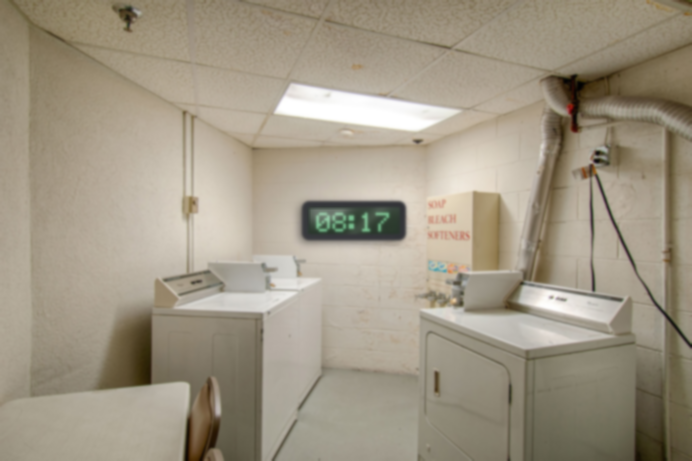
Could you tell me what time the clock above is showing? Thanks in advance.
8:17
